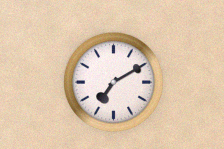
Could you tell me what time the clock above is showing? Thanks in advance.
7:10
